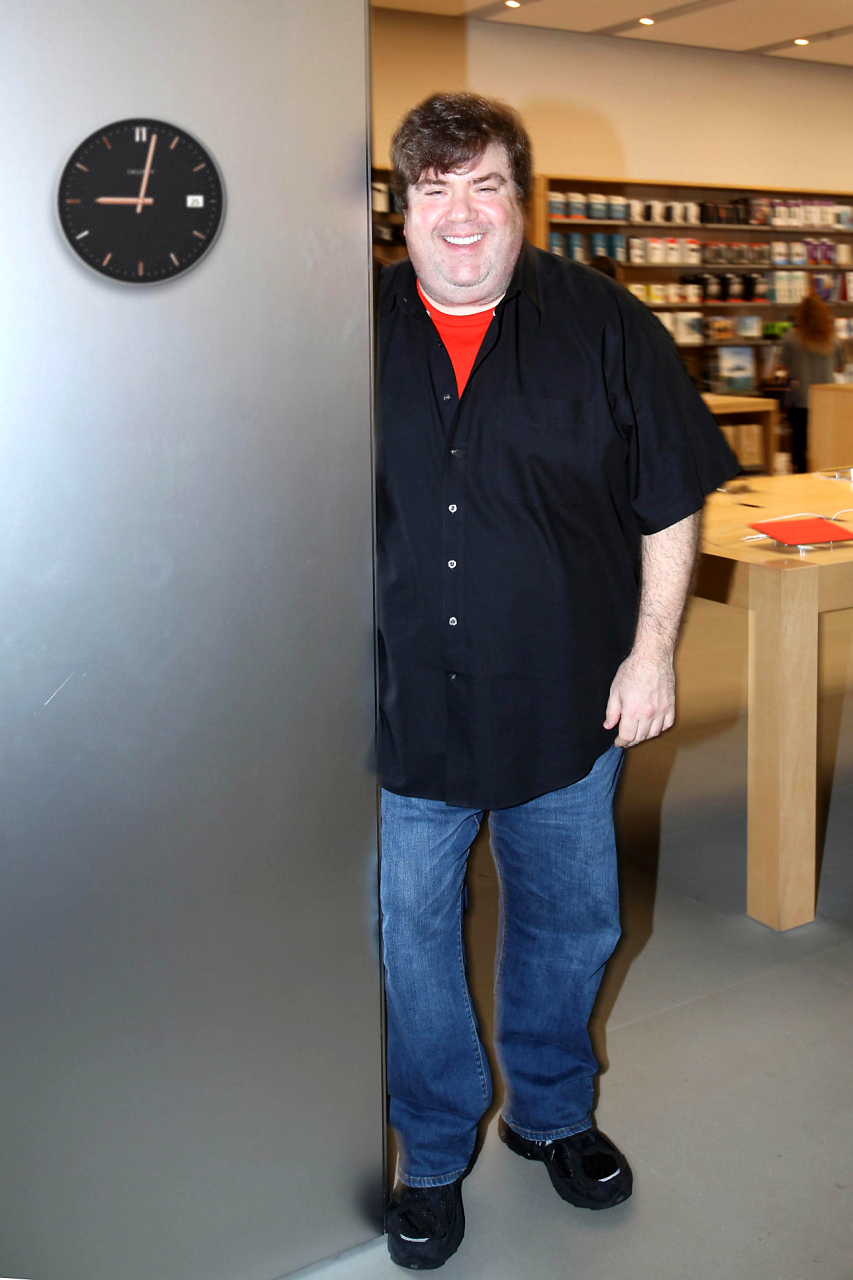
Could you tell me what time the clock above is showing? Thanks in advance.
9:02
